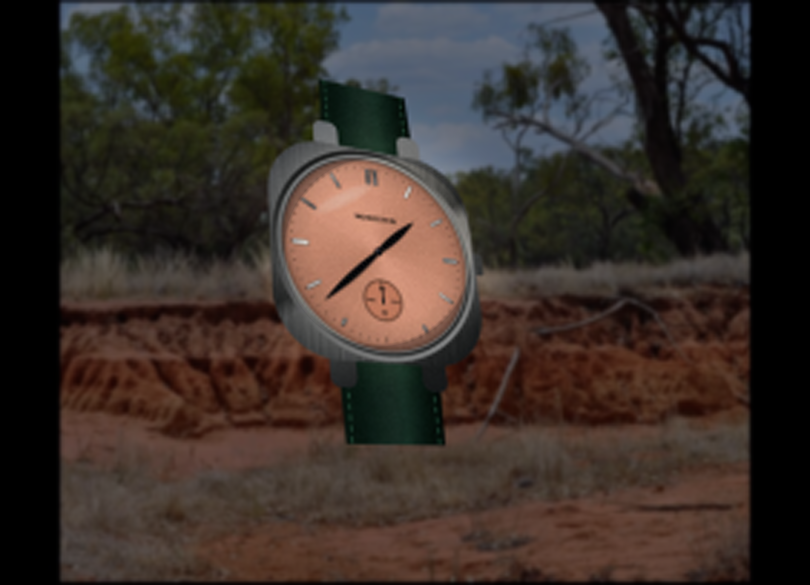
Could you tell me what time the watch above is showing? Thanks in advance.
1:38
